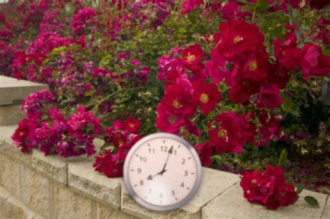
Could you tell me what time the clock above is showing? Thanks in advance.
8:03
